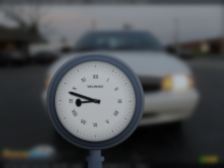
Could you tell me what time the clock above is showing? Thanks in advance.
8:48
